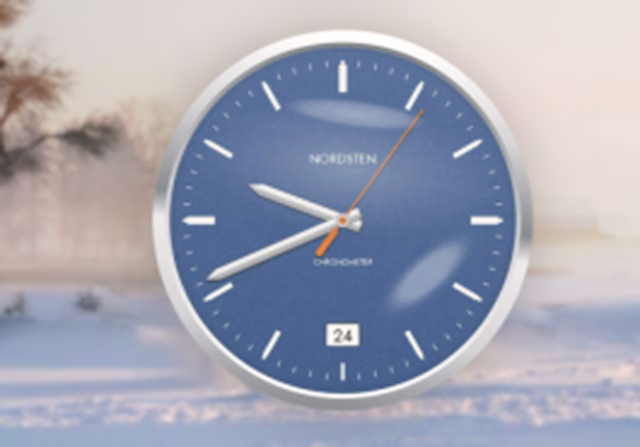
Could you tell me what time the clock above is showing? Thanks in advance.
9:41:06
